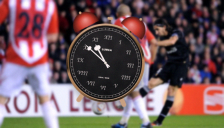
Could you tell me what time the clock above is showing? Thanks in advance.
10:51
